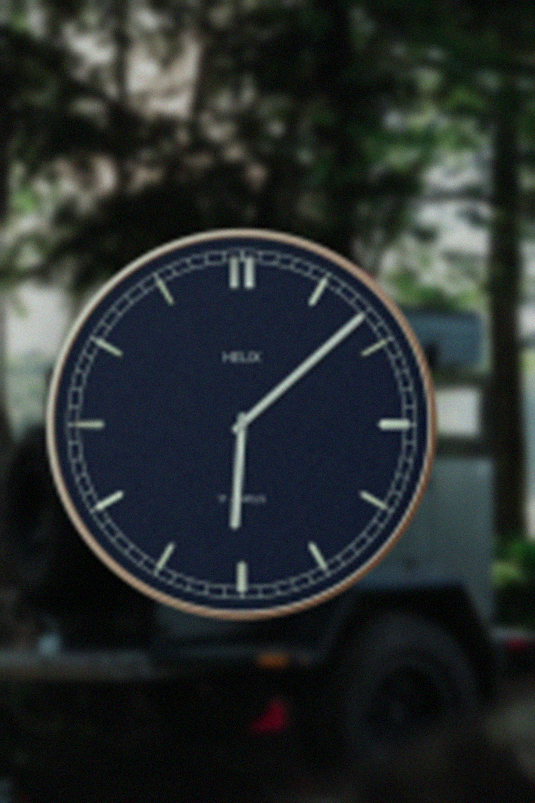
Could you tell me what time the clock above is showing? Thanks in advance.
6:08
